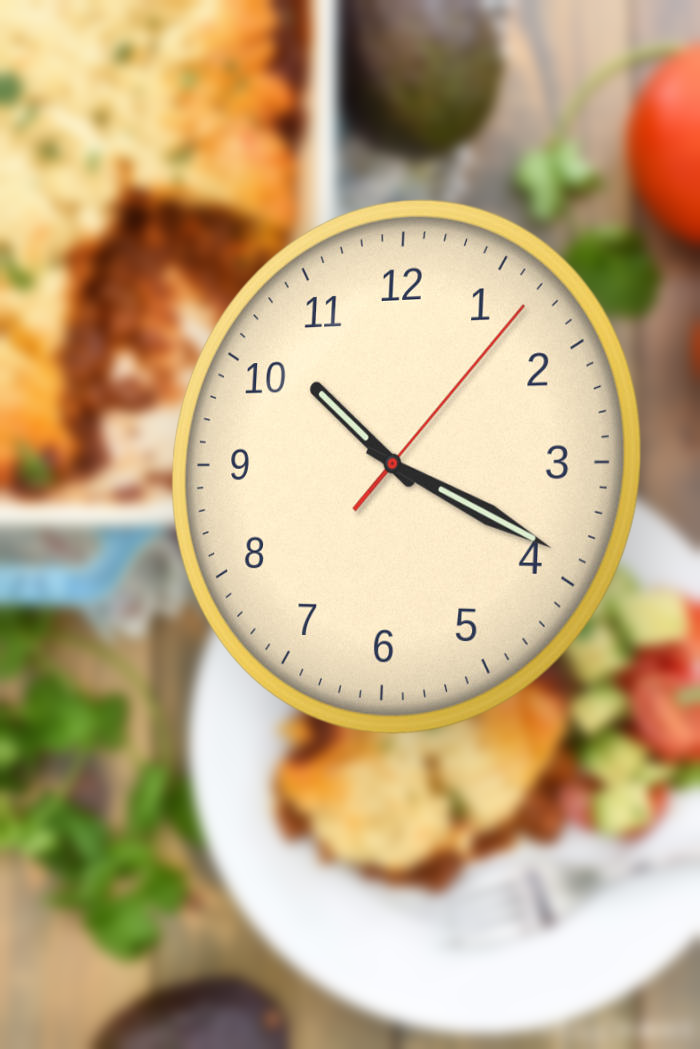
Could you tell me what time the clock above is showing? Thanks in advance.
10:19:07
